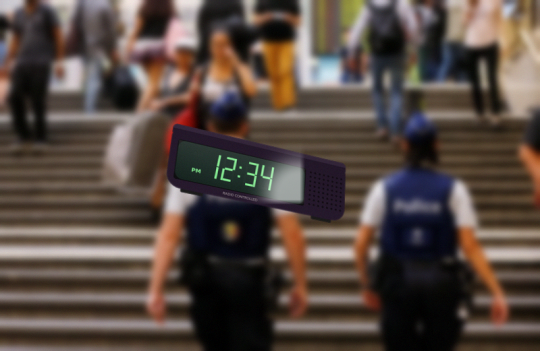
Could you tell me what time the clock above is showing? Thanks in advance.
12:34
